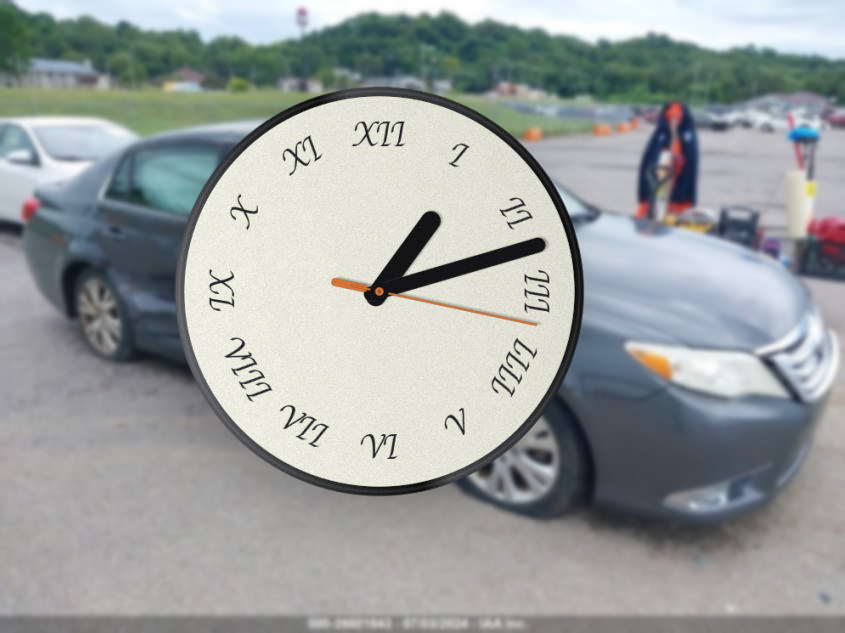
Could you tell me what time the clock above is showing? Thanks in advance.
1:12:17
